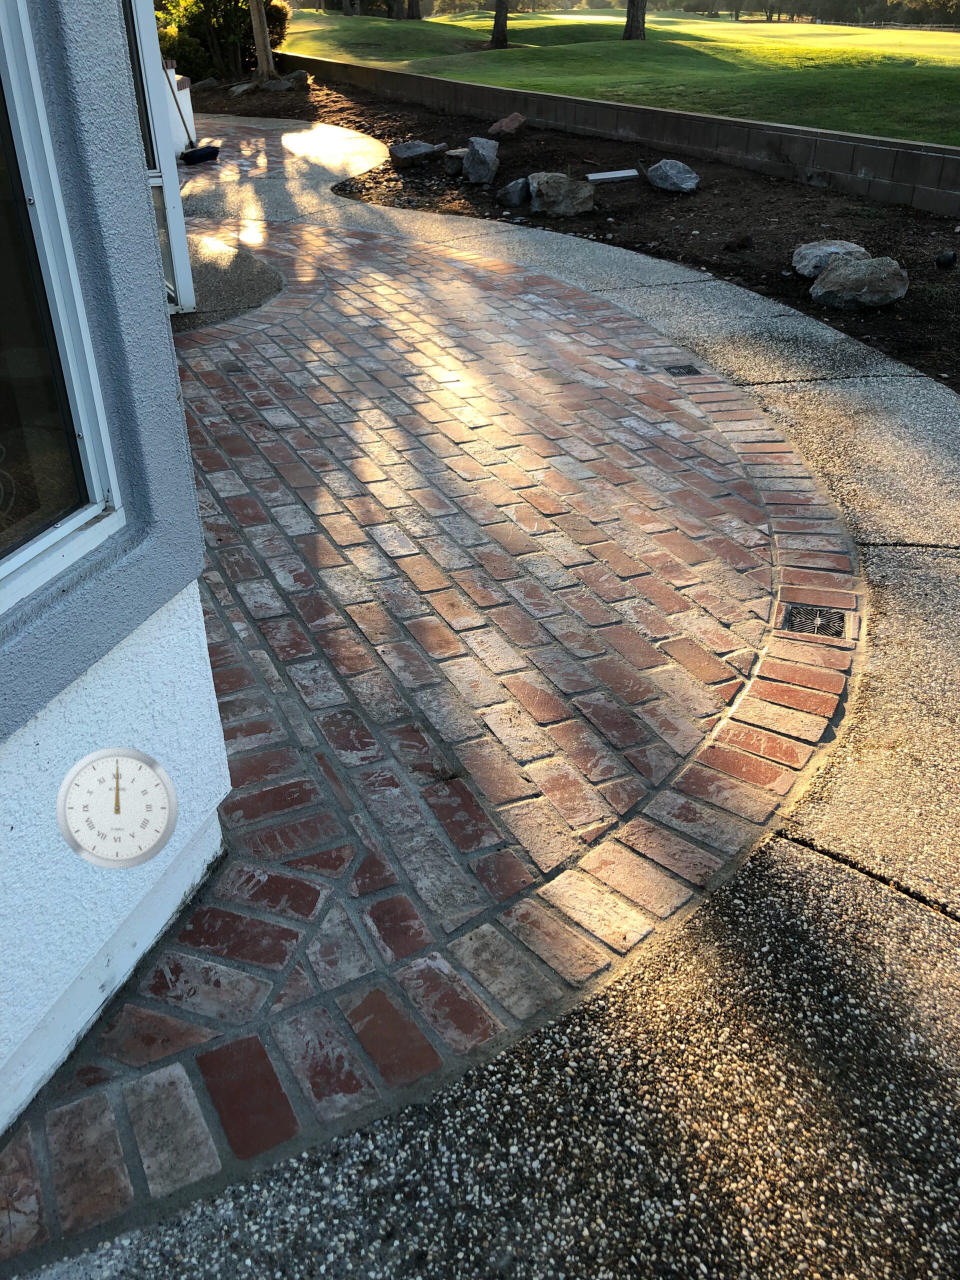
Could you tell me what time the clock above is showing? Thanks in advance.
12:00
